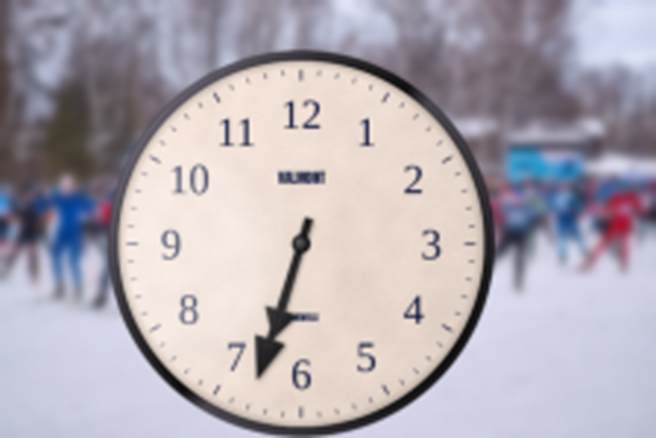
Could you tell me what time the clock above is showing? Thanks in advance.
6:33
